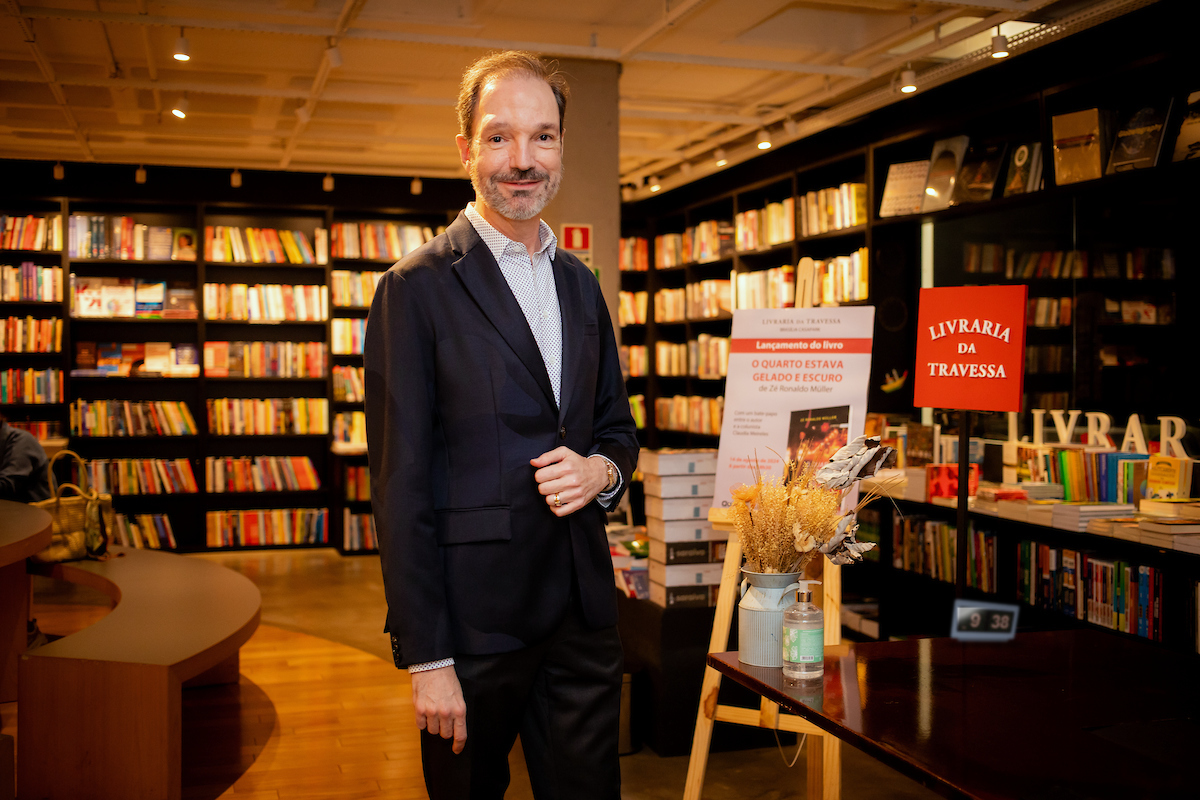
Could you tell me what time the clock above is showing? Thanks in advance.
9:38
